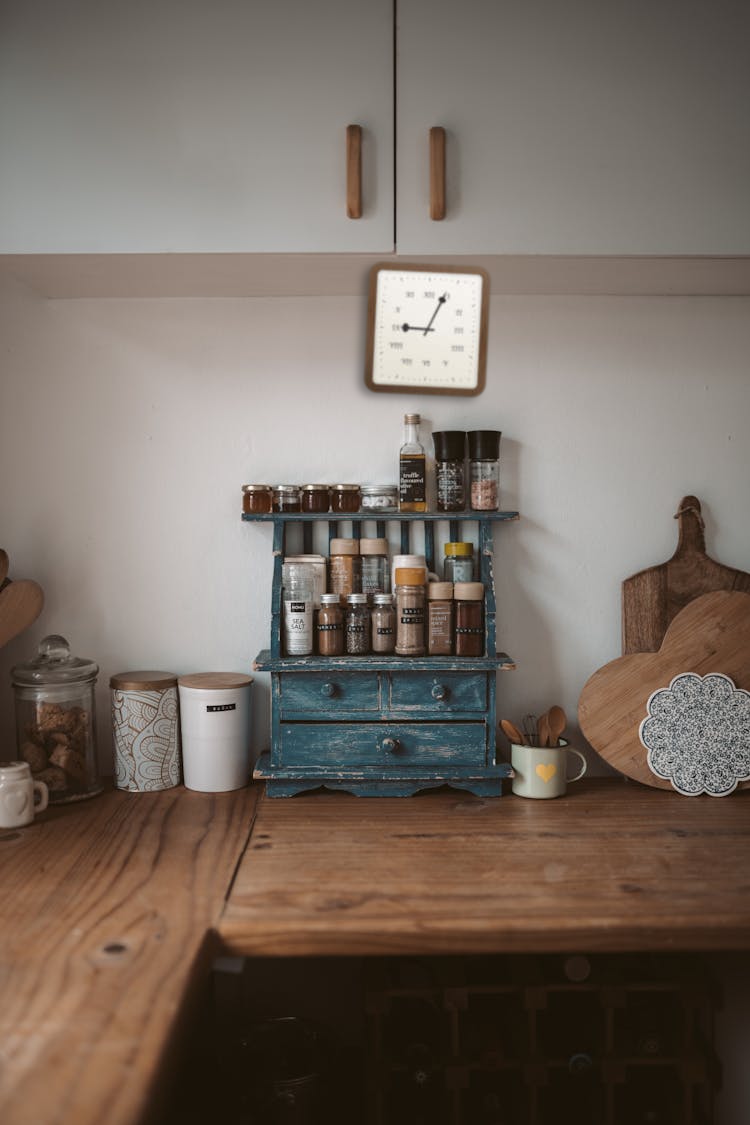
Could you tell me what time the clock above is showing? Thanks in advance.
9:04
